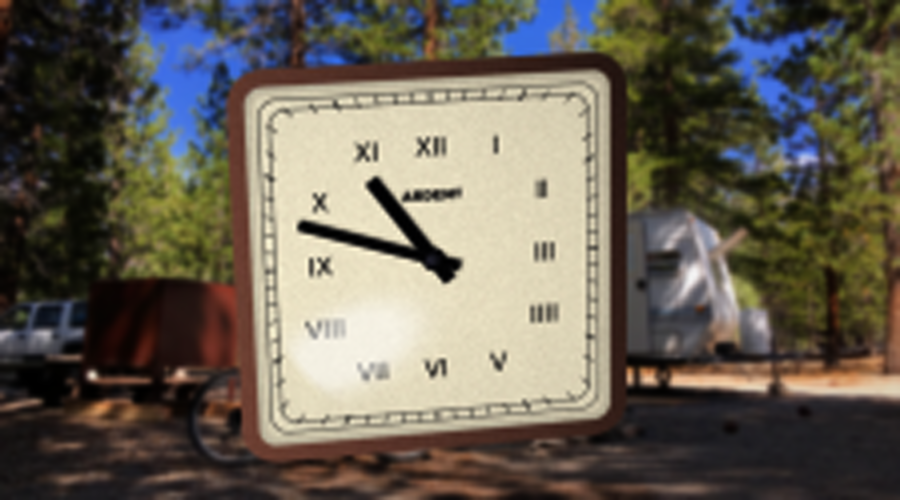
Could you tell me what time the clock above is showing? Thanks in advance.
10:48
